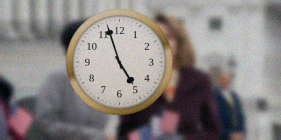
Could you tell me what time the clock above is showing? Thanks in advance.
4:57
